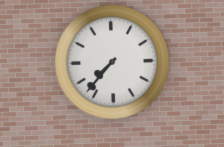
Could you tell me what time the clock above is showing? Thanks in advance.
7:37
